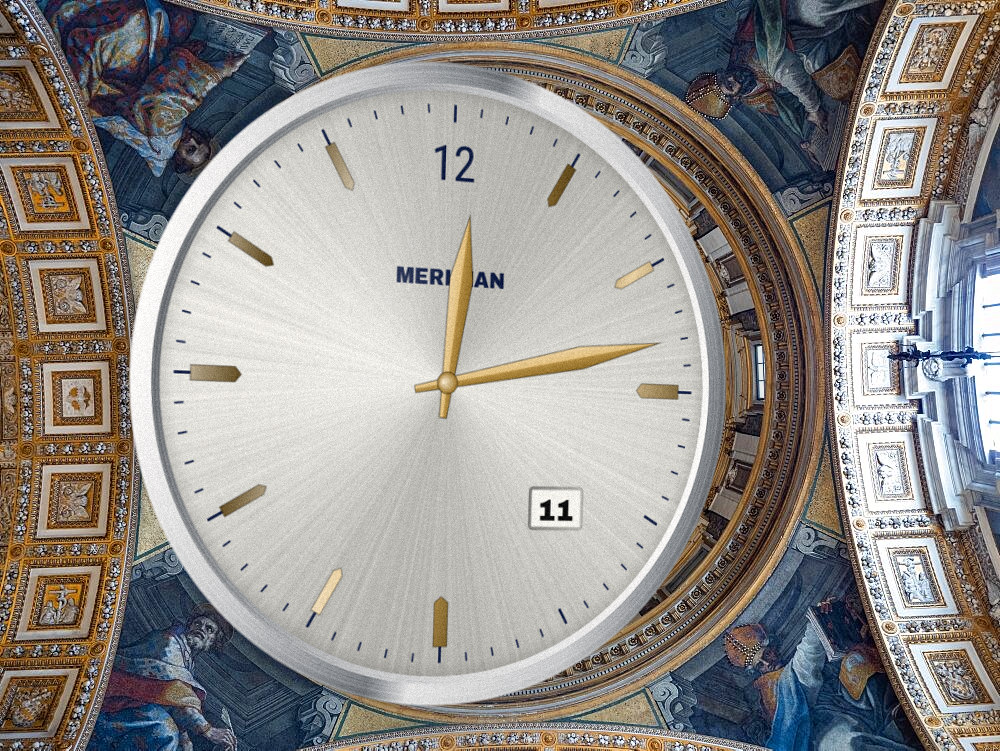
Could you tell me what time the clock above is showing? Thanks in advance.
12:13
